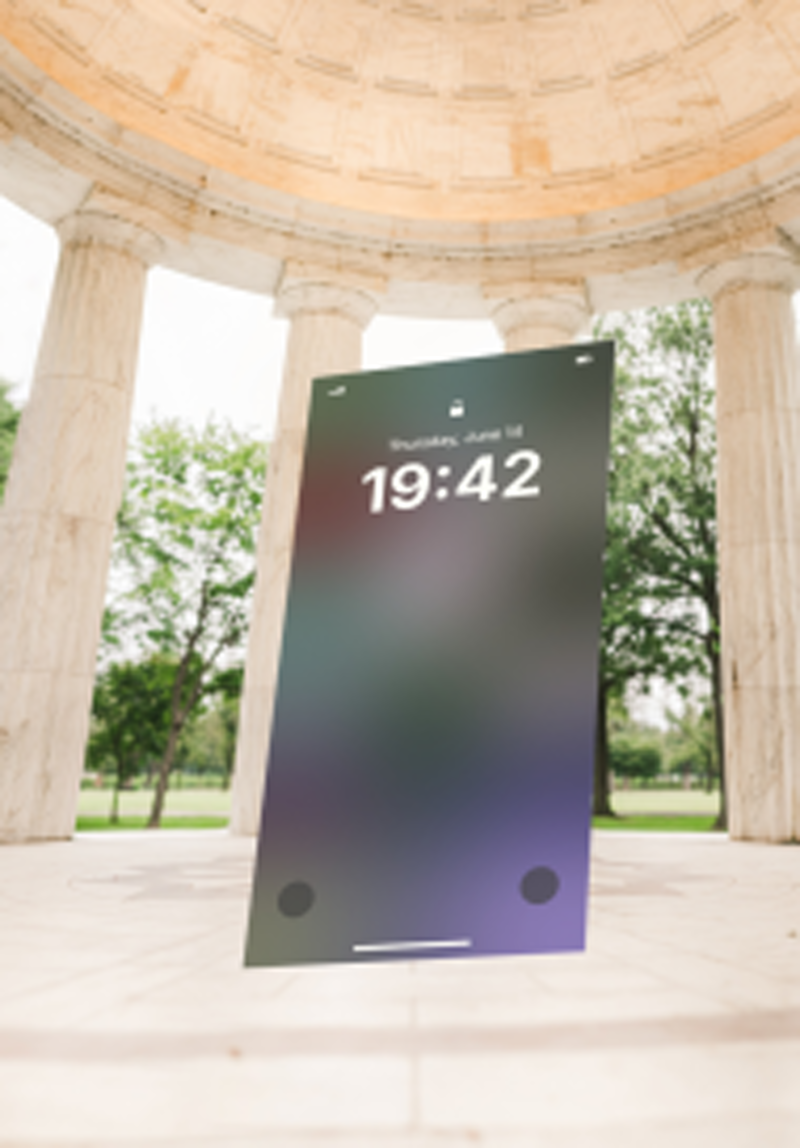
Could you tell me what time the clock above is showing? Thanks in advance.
19:42
